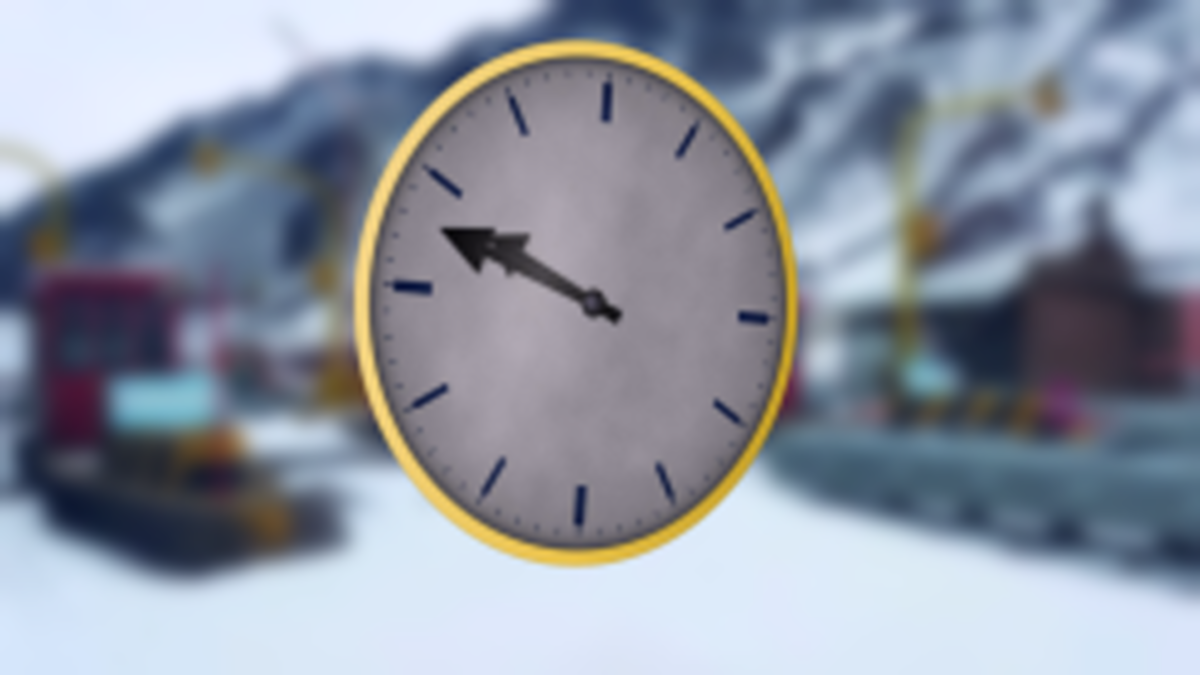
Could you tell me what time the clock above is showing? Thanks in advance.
9:48
